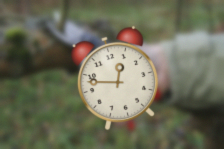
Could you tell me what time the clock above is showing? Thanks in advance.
12:48
